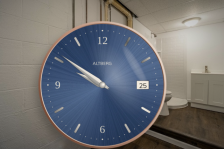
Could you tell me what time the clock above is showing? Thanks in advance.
9:51
